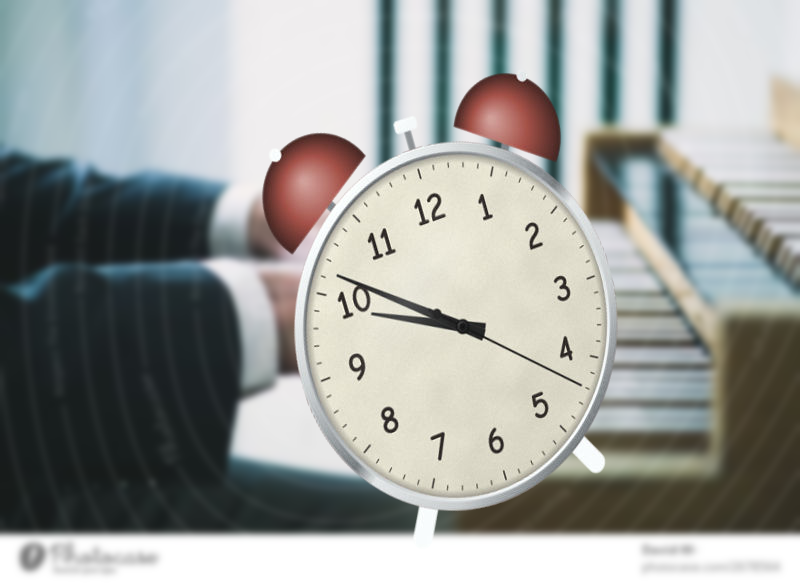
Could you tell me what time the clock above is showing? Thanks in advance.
9:51:22
